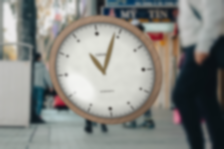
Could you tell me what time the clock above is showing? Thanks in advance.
11:04
